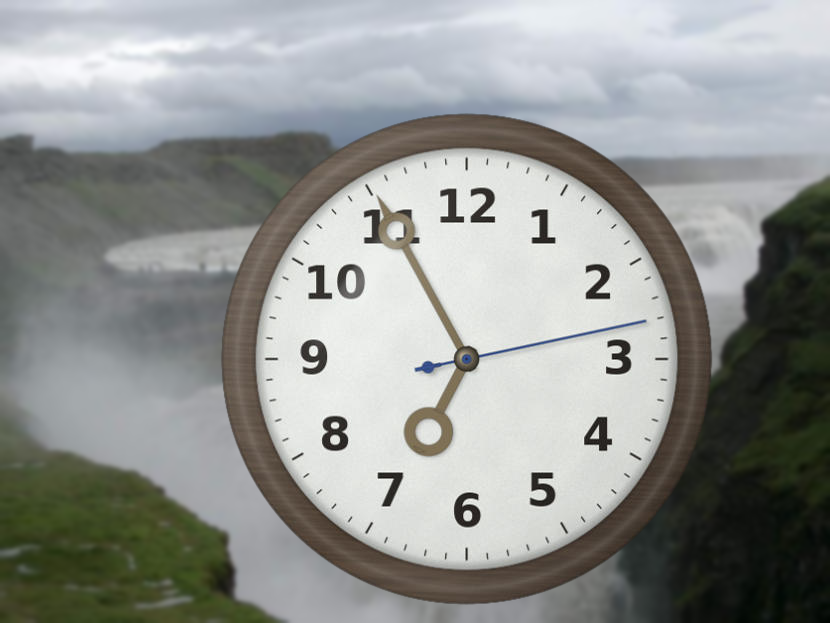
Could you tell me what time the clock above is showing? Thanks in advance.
6:55:13
